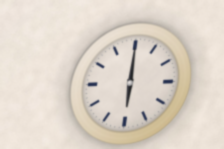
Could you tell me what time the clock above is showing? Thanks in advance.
6:00
